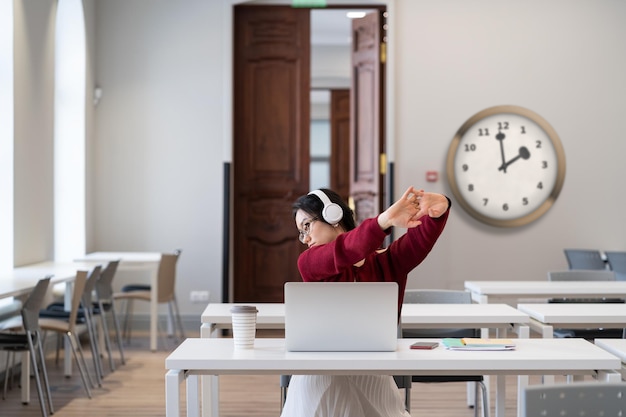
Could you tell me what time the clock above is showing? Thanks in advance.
1:59
